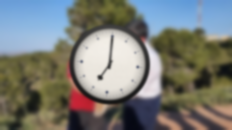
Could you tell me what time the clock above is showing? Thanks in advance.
7:00
